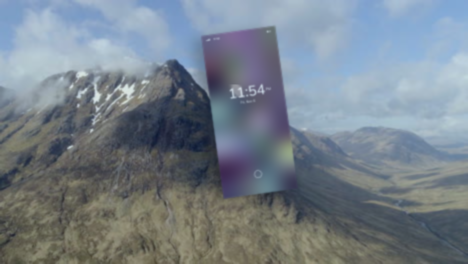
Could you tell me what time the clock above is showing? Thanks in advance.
11:54
